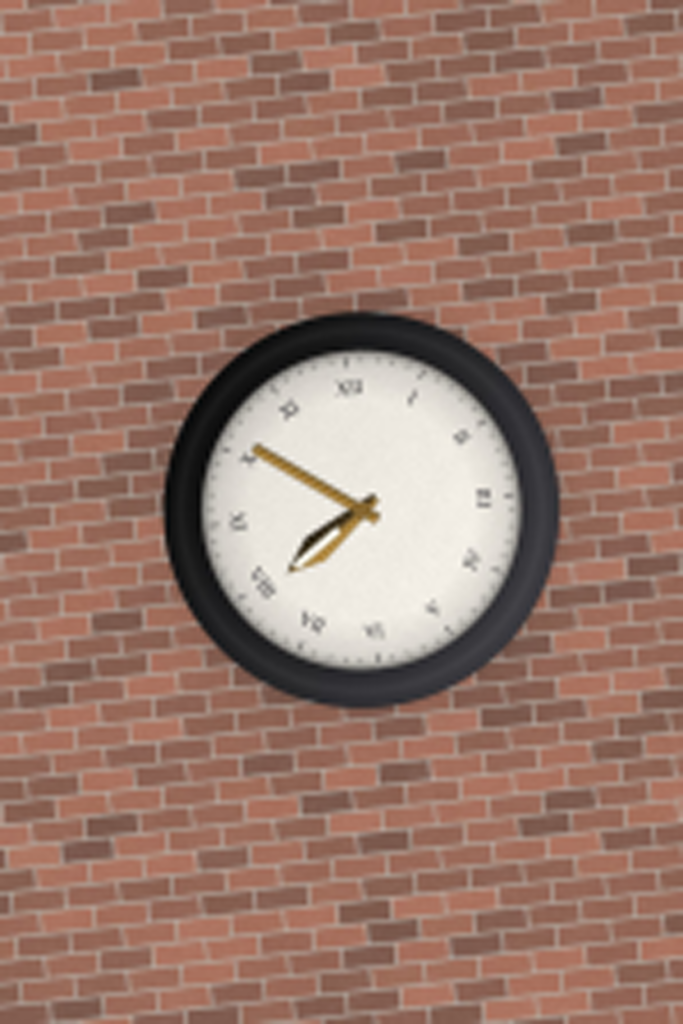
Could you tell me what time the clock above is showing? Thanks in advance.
7:51
